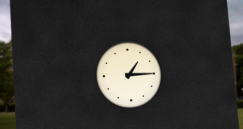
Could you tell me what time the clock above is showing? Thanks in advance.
1:15
